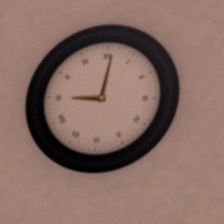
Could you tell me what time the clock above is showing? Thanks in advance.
9:01
